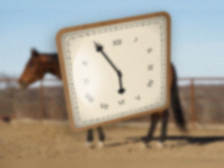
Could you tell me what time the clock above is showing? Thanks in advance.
5:55
